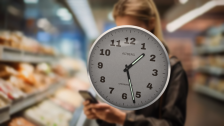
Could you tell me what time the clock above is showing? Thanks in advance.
1:27
